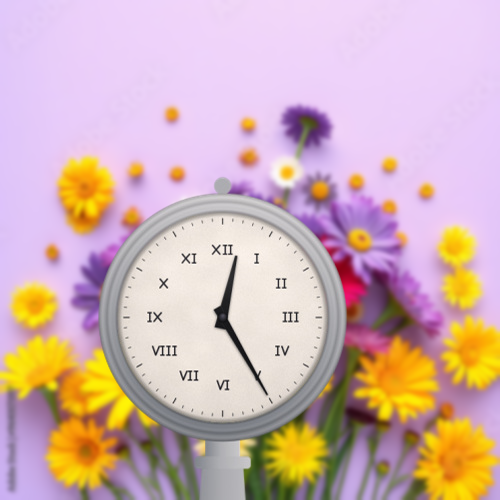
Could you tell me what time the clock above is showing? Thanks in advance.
12:25
